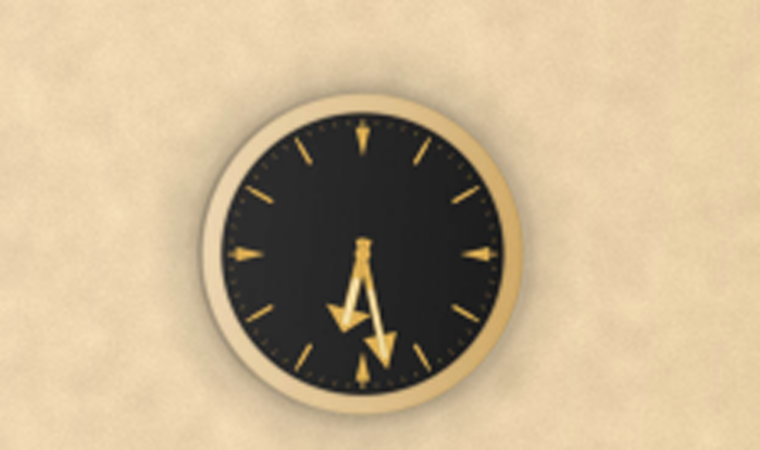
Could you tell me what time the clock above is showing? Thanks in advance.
6:28
